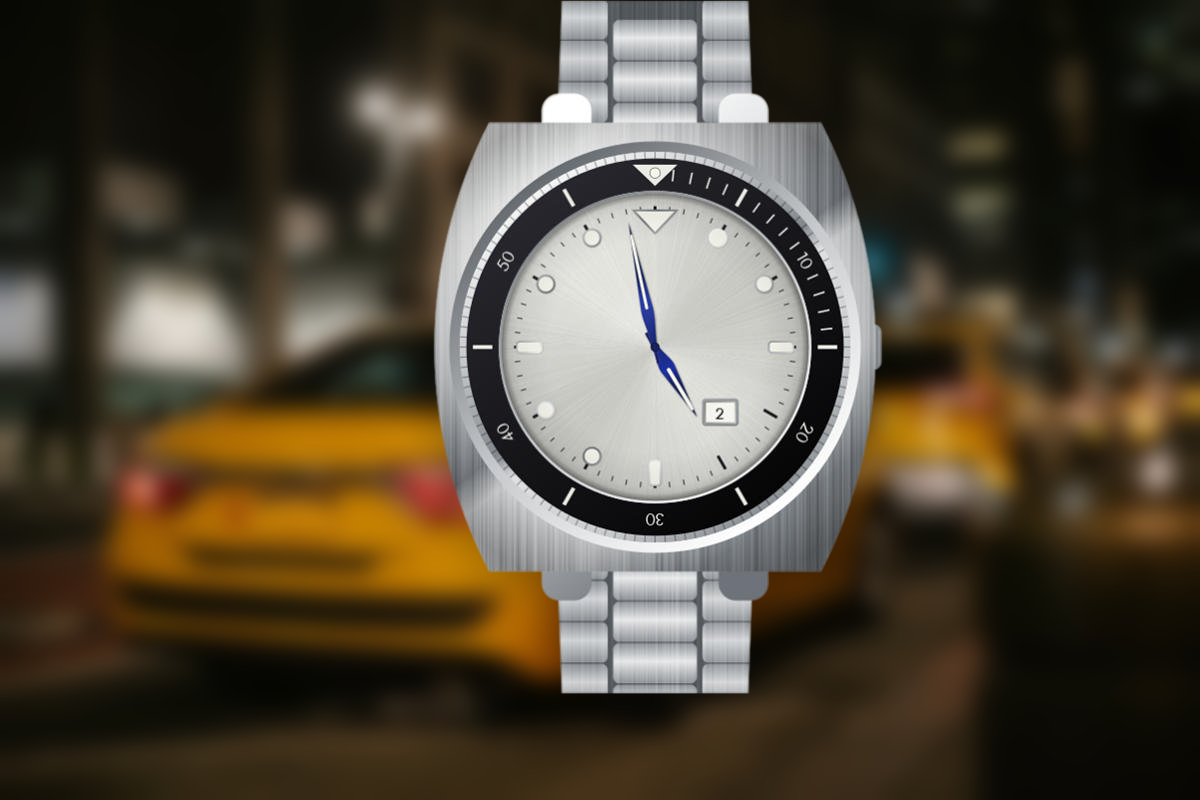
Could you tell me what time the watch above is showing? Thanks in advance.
4:58
